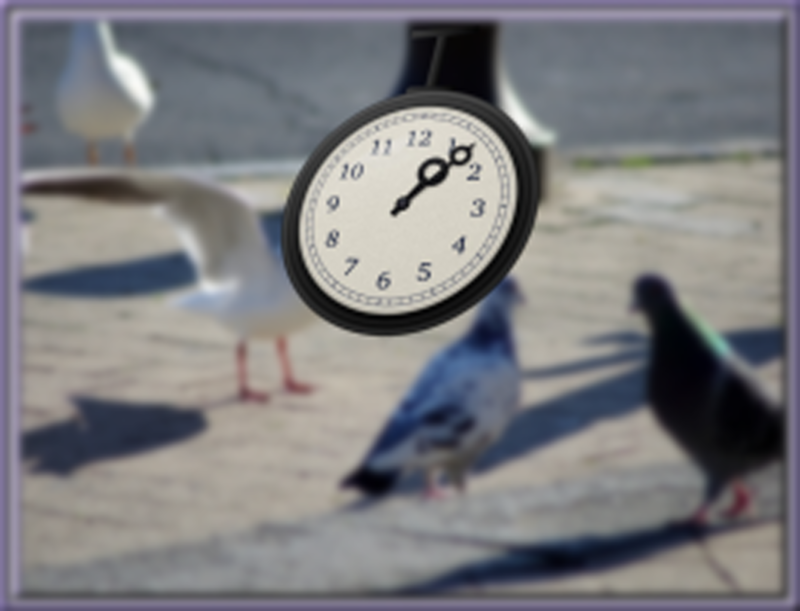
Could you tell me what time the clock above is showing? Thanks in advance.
1:07
